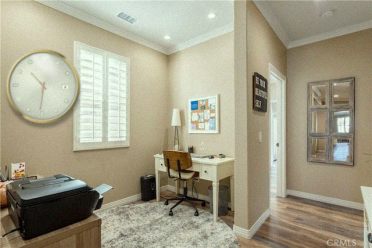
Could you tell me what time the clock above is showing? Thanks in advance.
10:31
